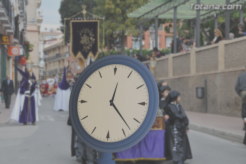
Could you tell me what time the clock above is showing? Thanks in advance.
12:23
